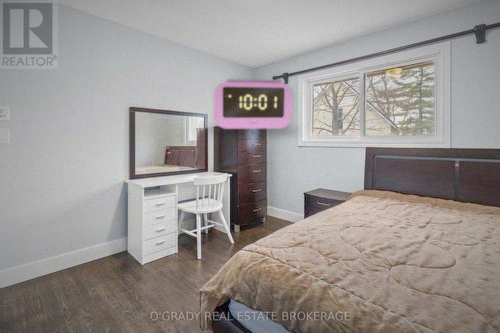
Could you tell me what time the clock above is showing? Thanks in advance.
10:01
